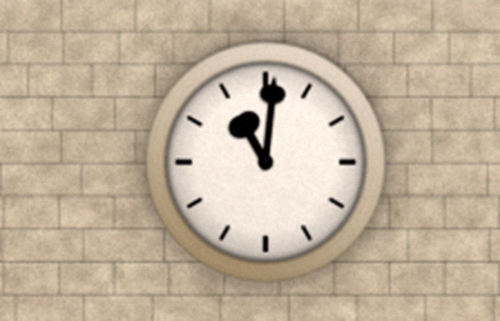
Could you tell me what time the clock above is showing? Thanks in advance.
11:01
